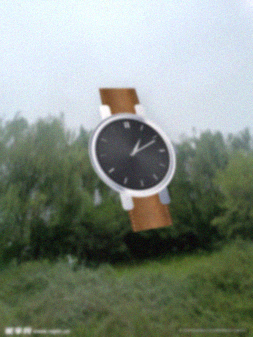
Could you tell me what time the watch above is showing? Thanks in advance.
1:11
